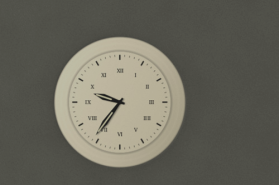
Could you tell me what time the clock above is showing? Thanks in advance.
9:36
